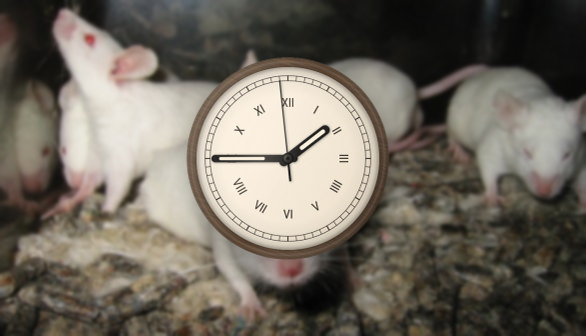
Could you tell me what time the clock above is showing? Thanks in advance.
1:44:59
